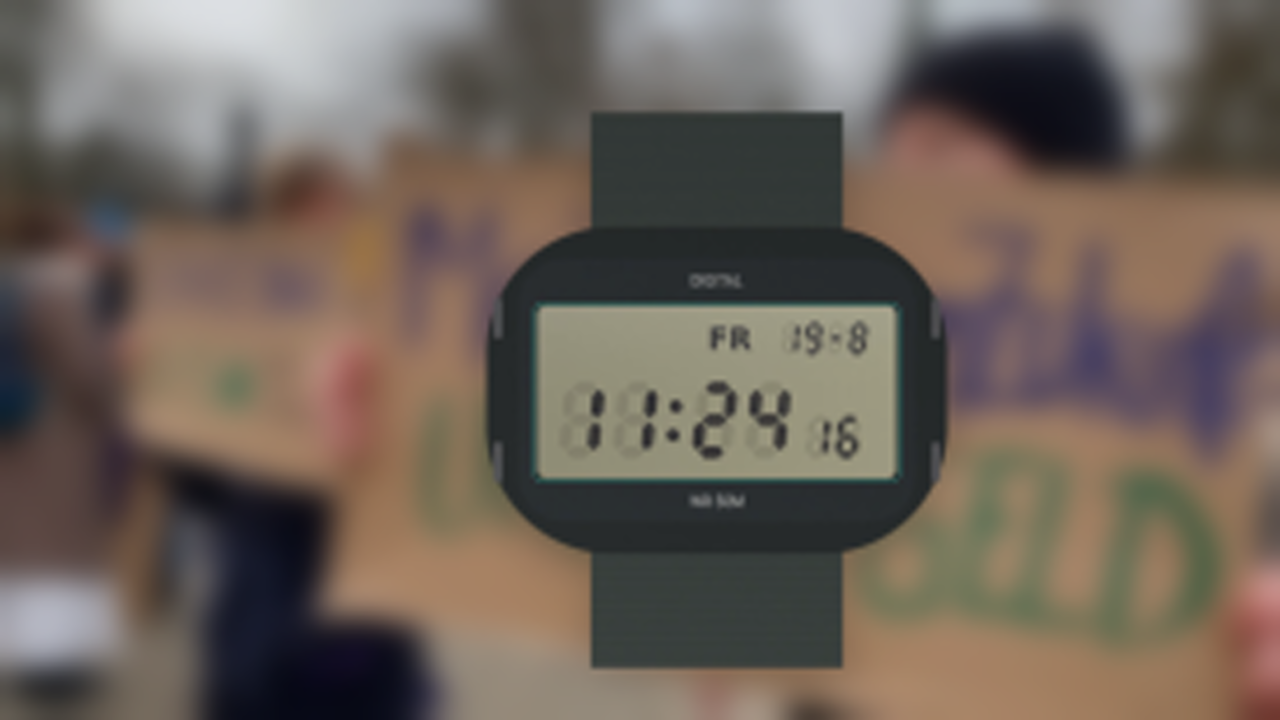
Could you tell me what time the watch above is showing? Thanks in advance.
11:24:16
